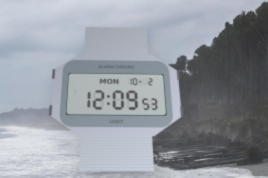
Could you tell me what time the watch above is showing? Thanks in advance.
12:09:53
